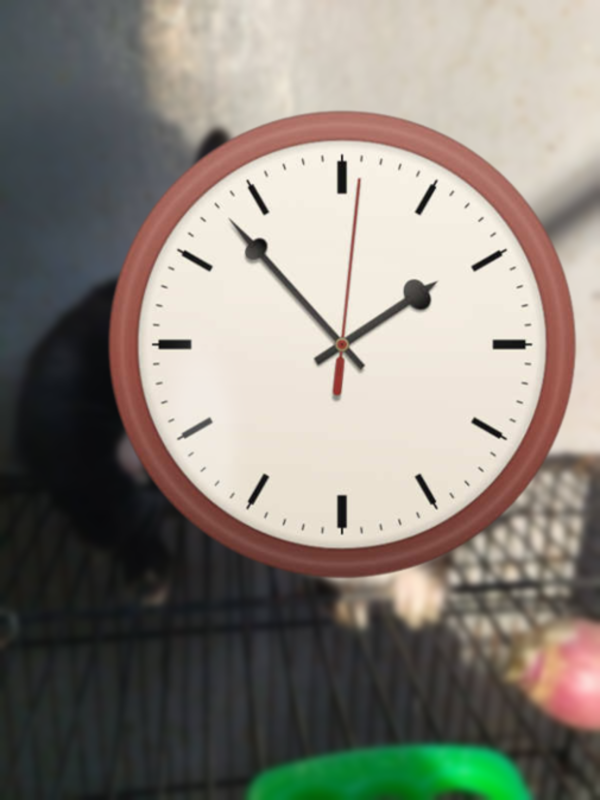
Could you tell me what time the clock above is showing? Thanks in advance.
1:53:01
